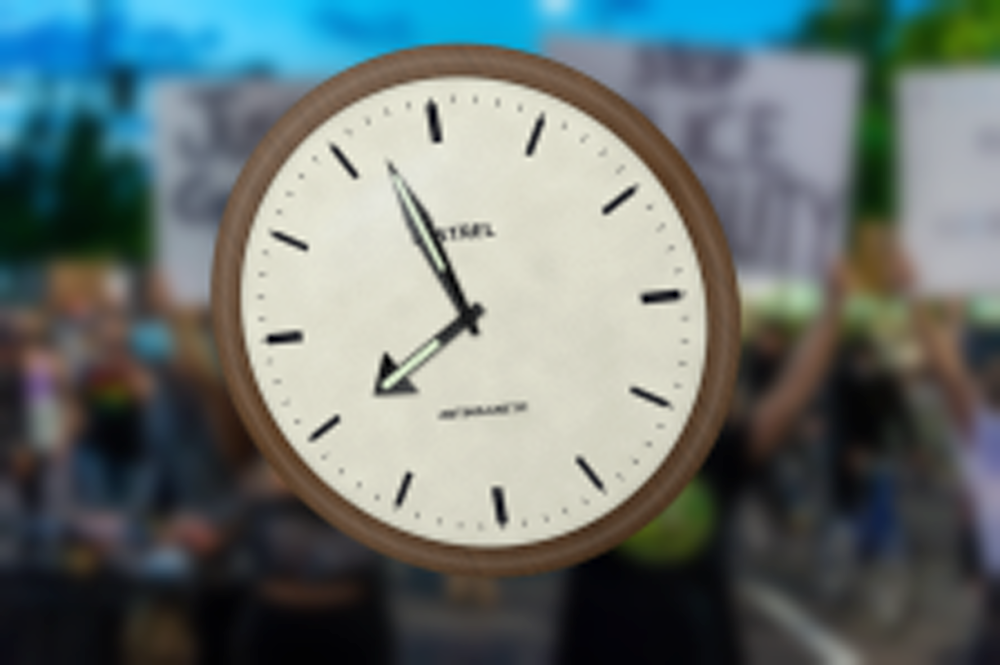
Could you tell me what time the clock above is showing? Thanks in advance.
7:57
